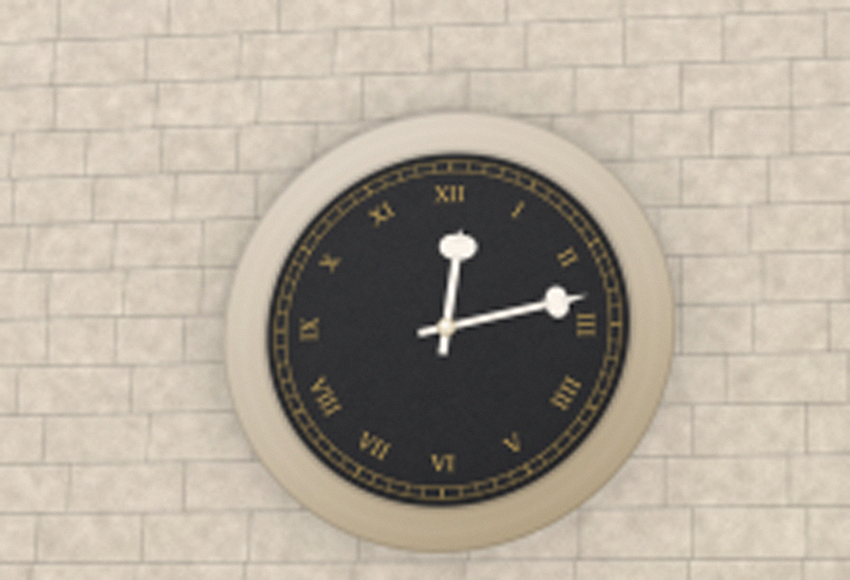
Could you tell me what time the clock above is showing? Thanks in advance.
12:13
